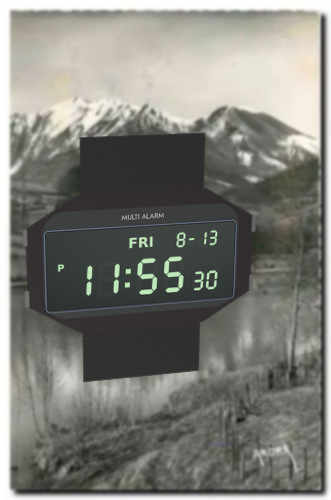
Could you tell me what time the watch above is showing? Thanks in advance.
11:55:30
